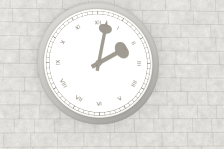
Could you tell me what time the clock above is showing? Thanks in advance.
2:02
